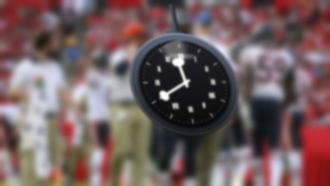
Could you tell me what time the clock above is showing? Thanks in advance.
11:40
